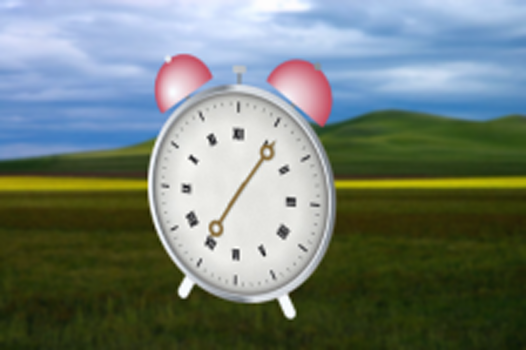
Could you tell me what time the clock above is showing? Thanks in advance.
7:06
